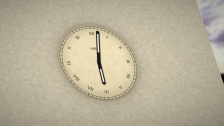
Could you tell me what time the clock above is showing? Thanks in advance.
6:02
